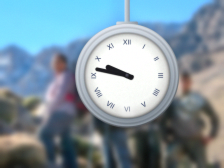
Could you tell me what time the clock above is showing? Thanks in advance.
9:47
